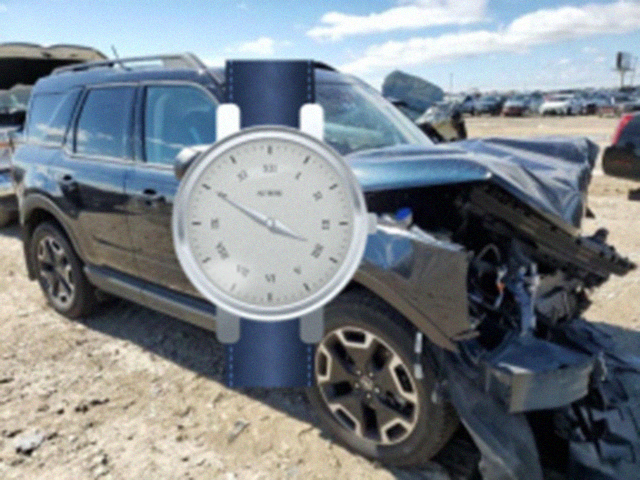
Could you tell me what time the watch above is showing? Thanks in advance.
3:50
